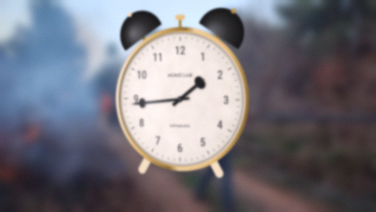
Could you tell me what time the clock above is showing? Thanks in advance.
1:44
